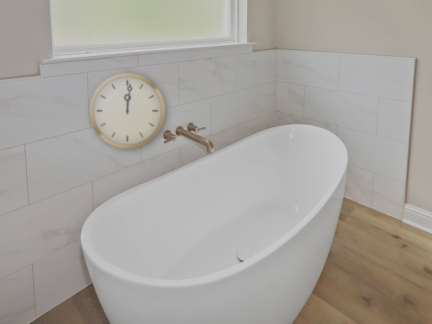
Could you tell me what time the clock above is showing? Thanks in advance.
12:01
